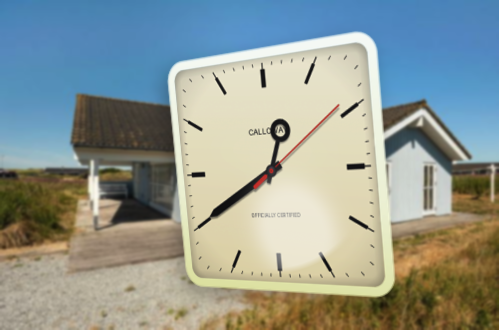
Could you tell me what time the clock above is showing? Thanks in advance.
12:40:09
